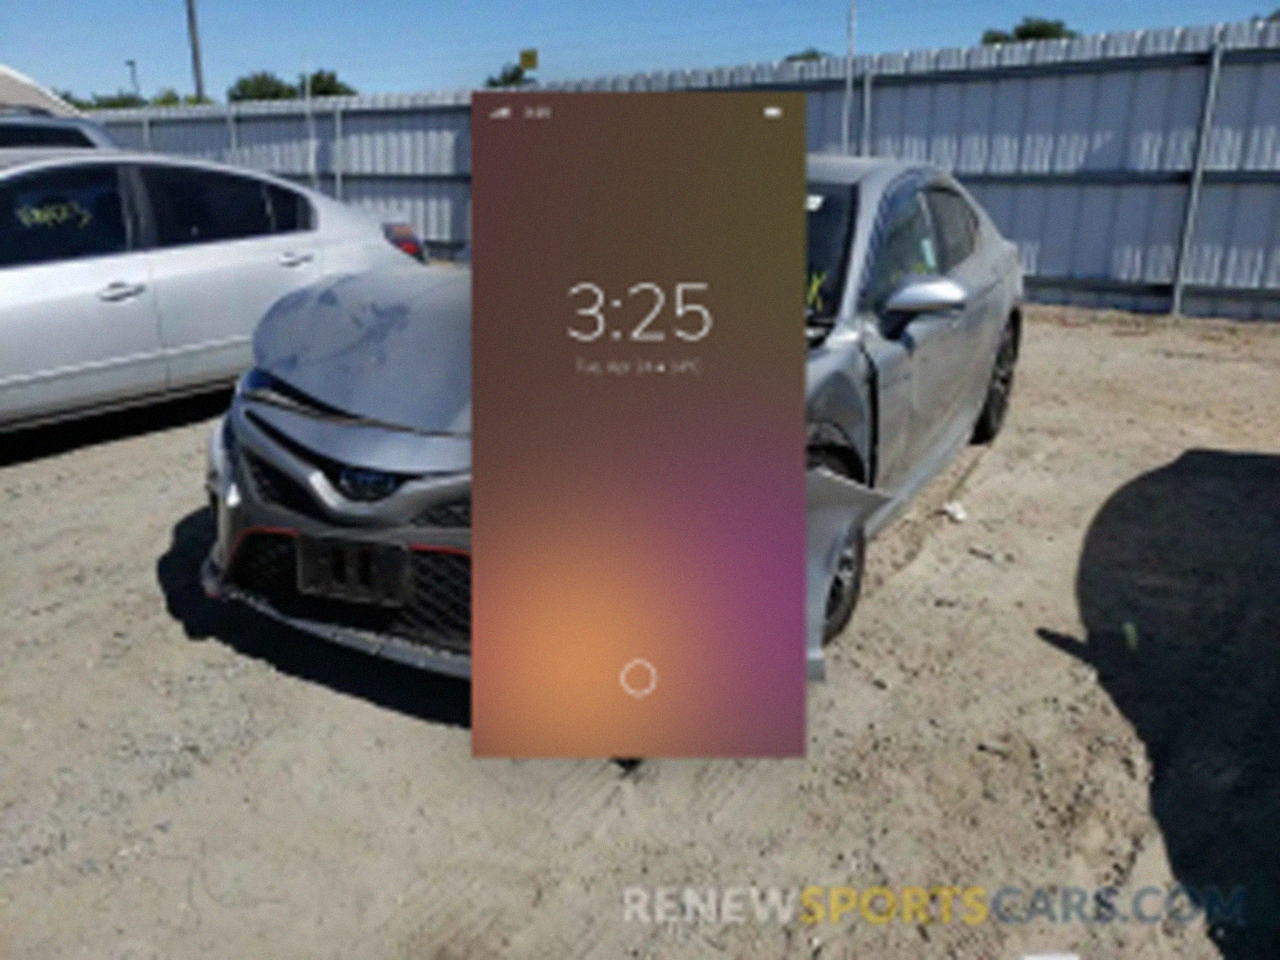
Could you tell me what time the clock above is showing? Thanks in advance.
3:25
